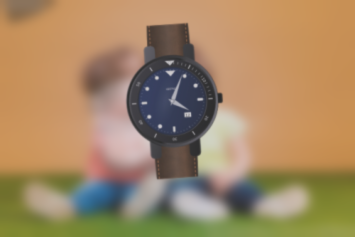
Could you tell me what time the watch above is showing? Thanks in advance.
4:04
